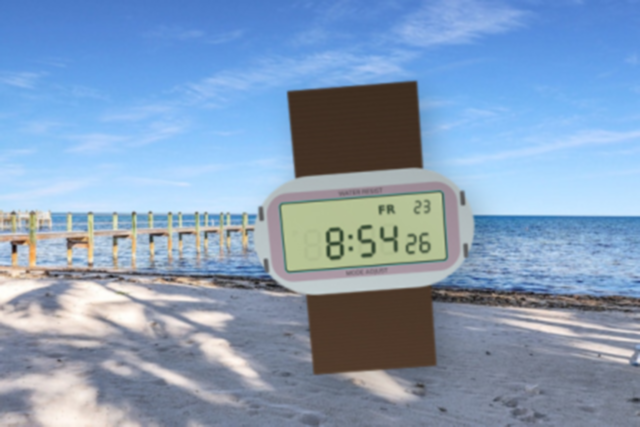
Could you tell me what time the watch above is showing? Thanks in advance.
8:54:26
